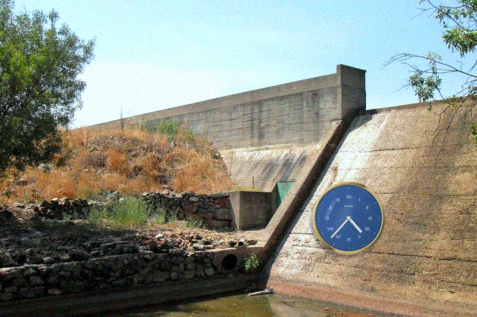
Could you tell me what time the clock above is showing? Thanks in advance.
4:37
